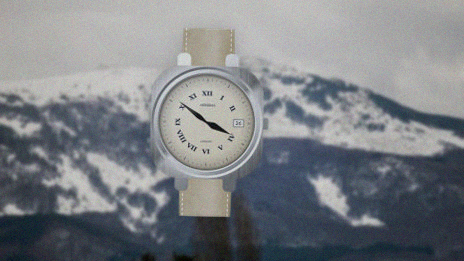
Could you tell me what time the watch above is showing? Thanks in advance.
3:51
